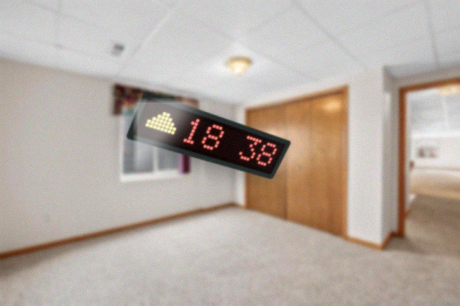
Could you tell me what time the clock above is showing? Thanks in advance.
18:38
